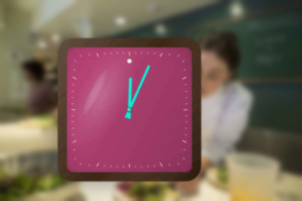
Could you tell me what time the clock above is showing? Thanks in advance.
12:04
